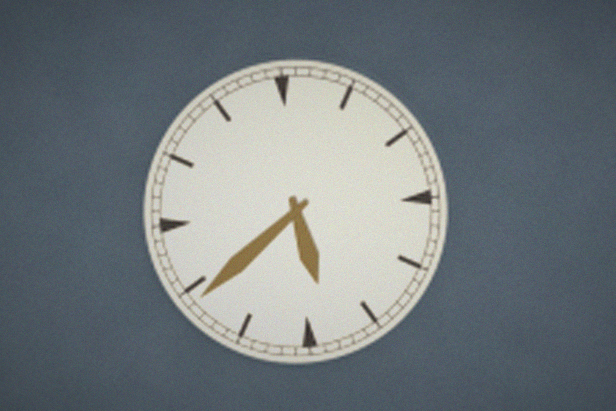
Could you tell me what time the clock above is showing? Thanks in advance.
5:39
